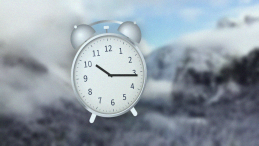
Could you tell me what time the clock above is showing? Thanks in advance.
10:16
